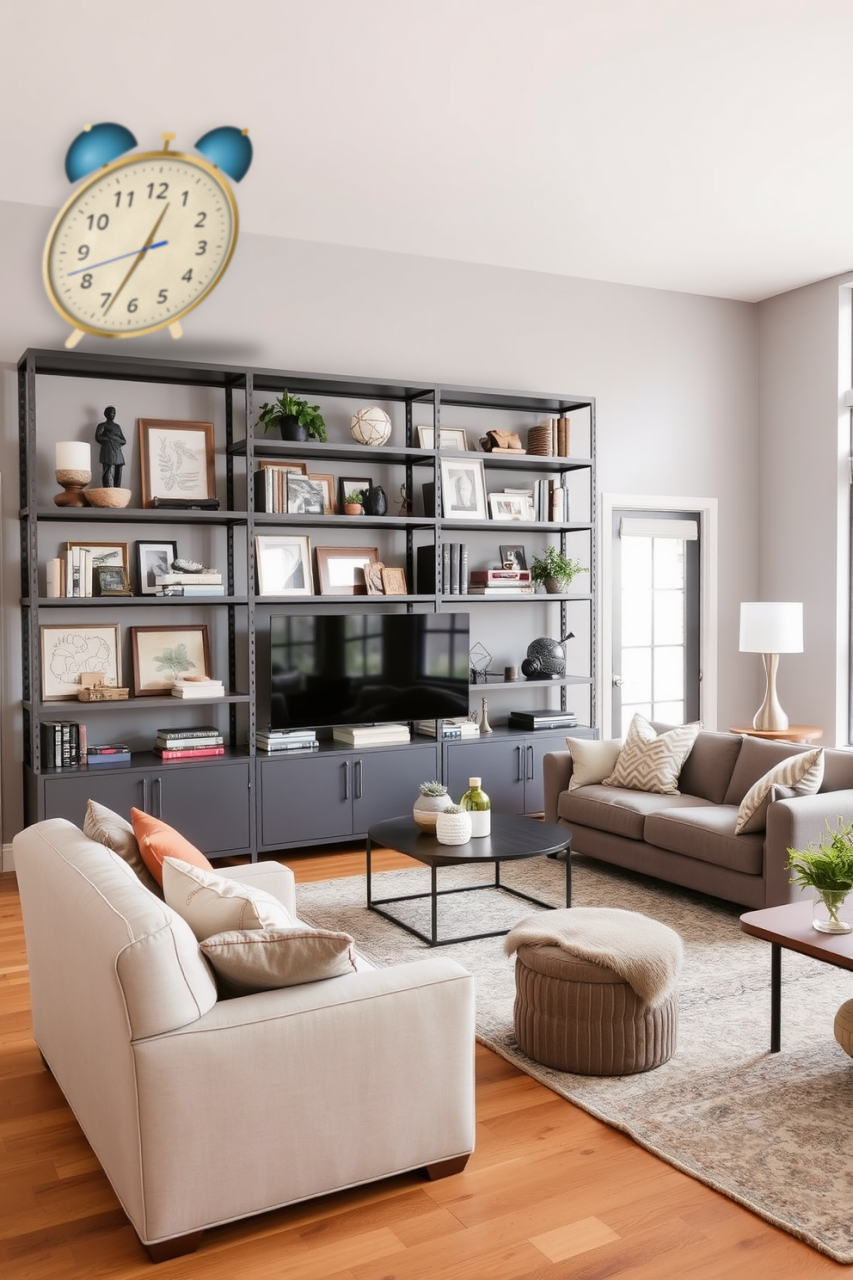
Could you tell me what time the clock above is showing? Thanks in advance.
12:33:42
